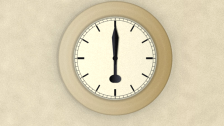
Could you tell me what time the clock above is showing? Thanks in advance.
6:00
